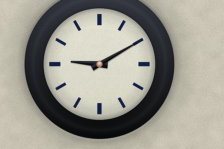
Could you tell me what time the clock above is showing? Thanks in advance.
9:10
